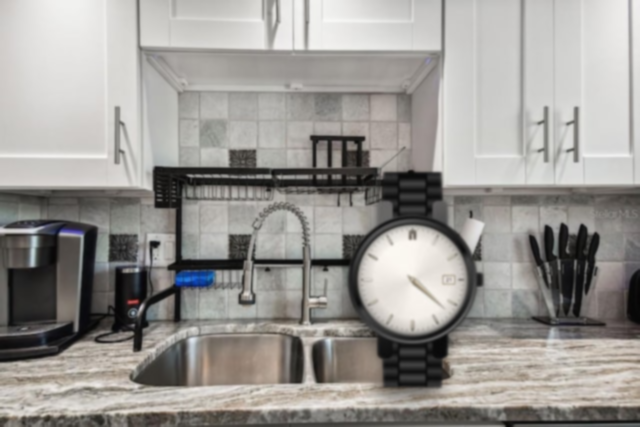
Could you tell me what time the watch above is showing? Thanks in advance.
4:22
